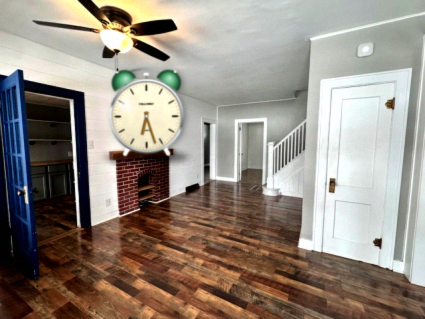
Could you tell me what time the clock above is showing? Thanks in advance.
6:27
